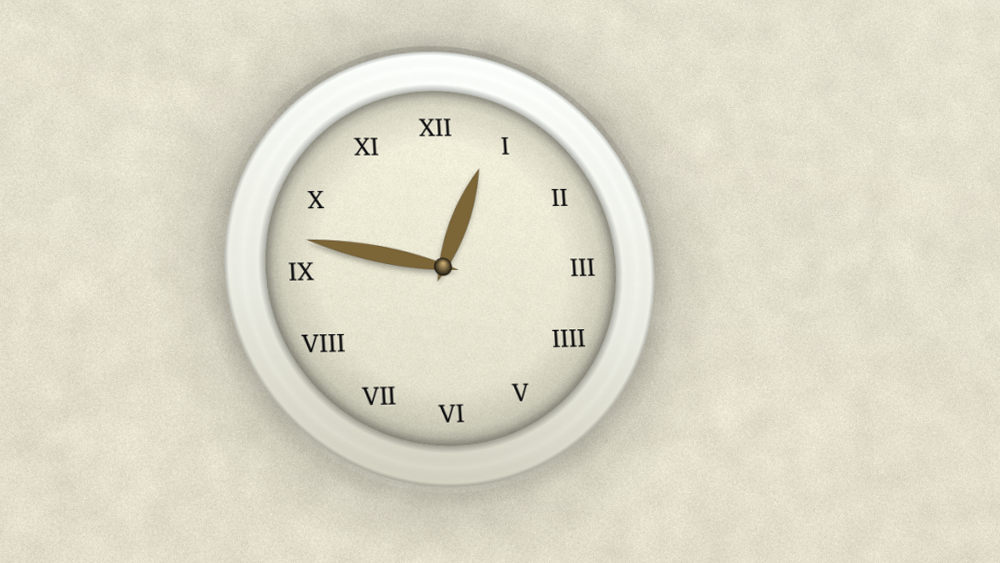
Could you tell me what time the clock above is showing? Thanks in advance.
12:47
